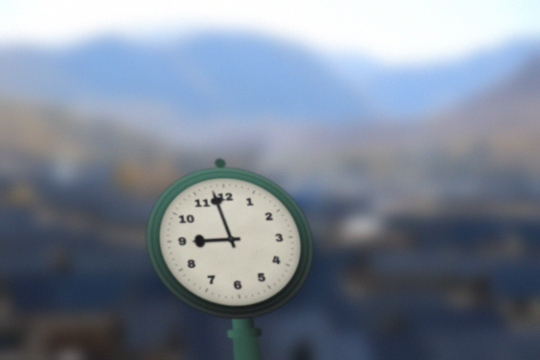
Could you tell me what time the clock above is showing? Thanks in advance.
8:58
